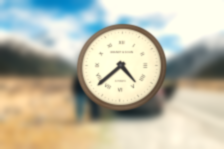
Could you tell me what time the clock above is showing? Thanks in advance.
4:38
